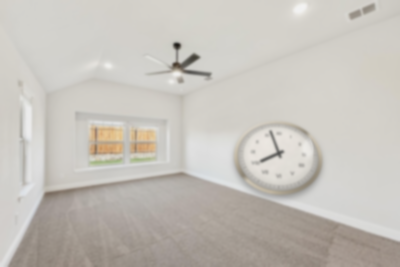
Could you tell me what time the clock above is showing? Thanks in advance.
7:57
